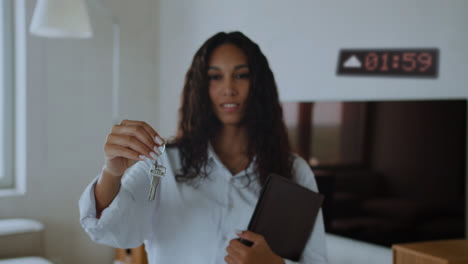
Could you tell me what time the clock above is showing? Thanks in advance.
1:59
